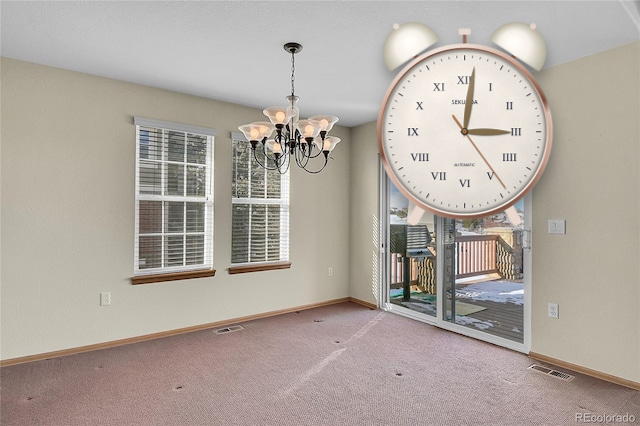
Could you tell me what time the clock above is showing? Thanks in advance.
3:01:24
